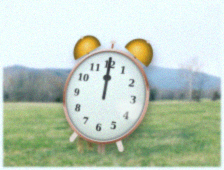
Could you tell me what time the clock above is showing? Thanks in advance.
12:00
